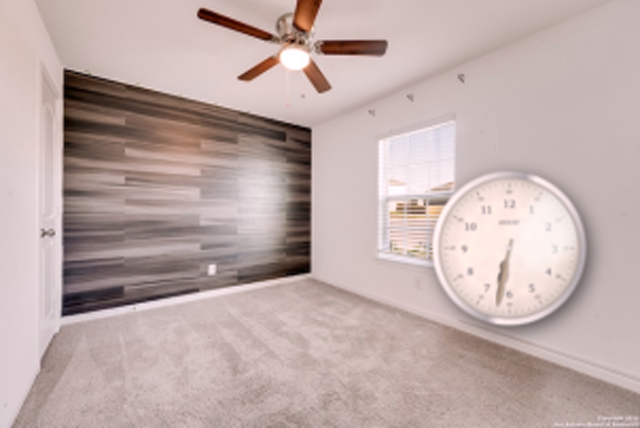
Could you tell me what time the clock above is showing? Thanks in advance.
6:32
